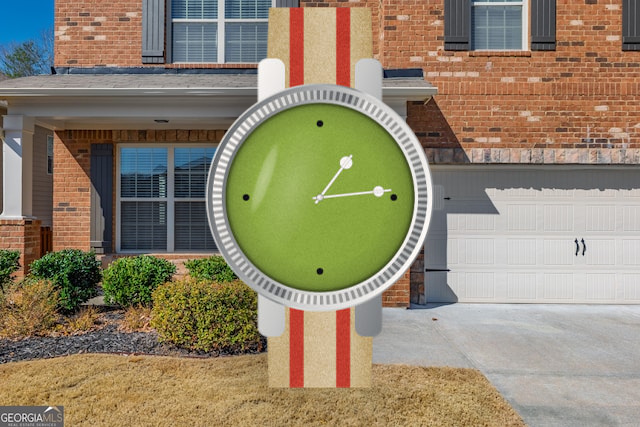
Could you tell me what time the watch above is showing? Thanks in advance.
1:14
